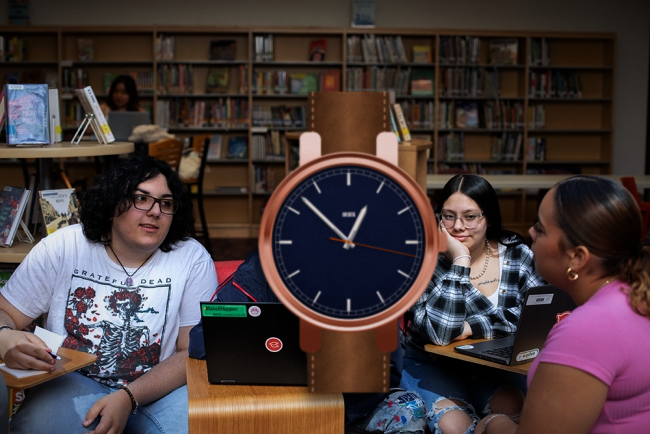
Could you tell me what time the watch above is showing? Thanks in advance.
12:52:17
